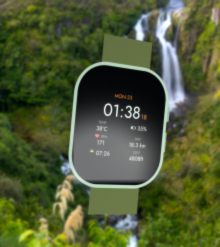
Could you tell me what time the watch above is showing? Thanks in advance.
1:38
